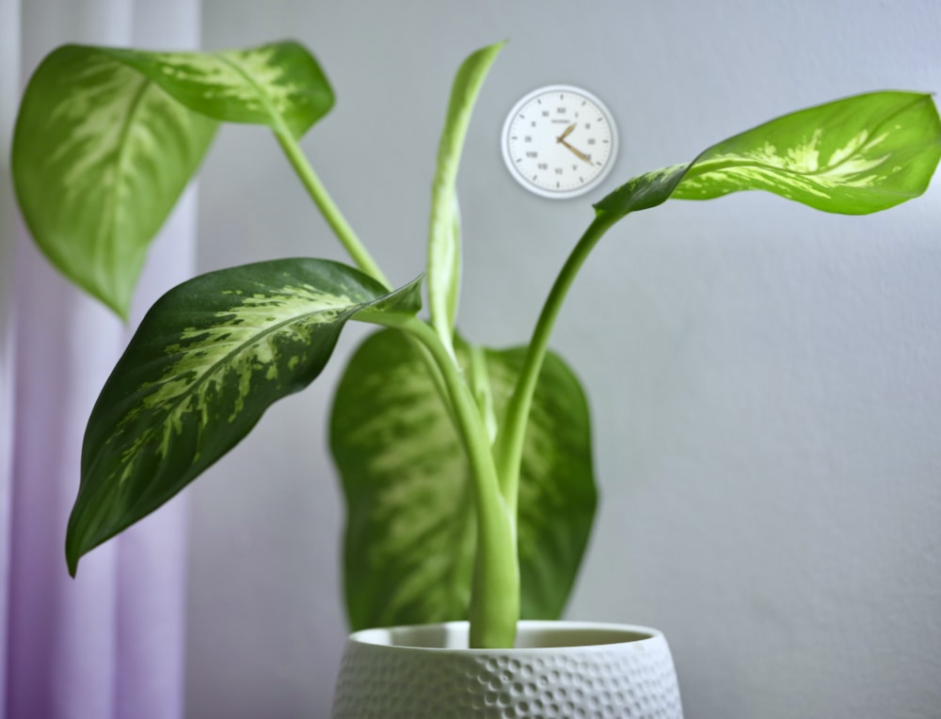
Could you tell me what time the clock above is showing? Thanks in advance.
1:21
